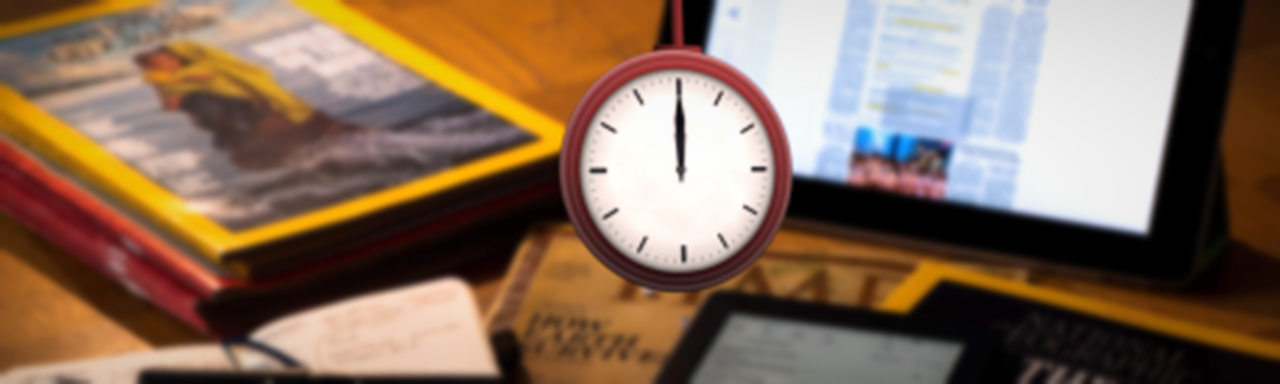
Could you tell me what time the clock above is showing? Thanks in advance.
12:00
